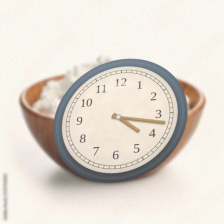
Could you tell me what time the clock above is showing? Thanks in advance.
4:17
